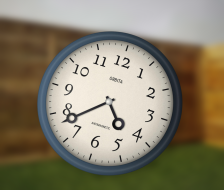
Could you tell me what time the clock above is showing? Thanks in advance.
4:38
